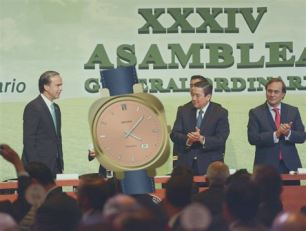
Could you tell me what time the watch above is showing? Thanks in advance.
4:08
